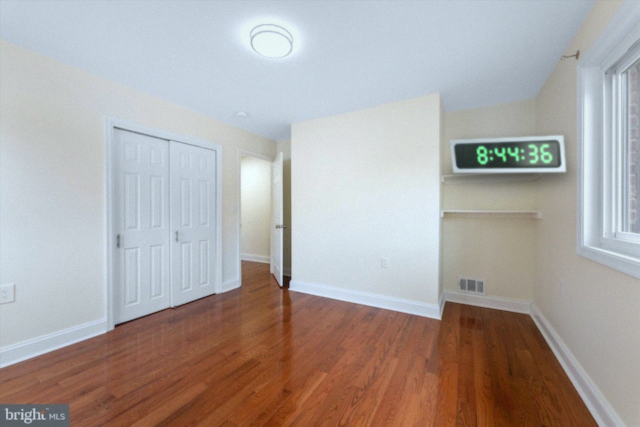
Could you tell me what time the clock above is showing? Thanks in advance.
8:44:36
